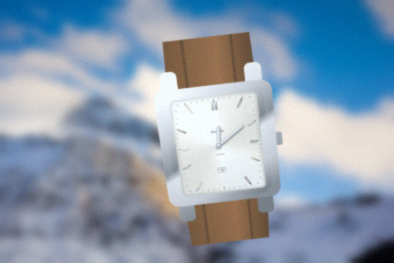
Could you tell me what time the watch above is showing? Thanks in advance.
12:09
